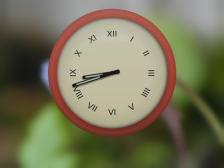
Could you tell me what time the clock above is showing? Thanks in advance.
8:42
